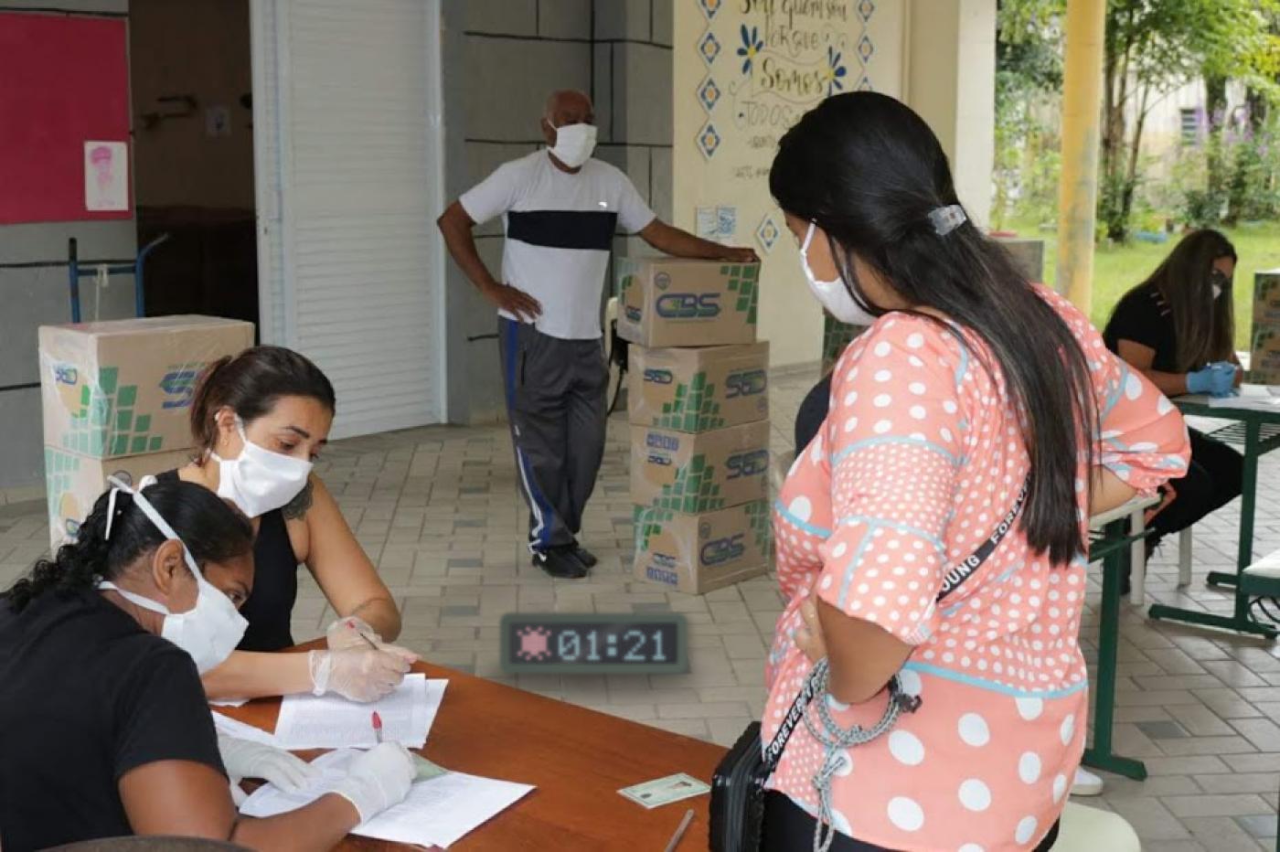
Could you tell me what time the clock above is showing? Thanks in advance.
1:21
